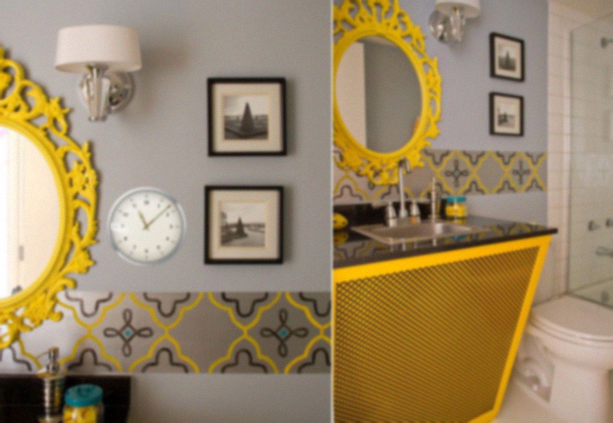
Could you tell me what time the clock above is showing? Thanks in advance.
11:08
